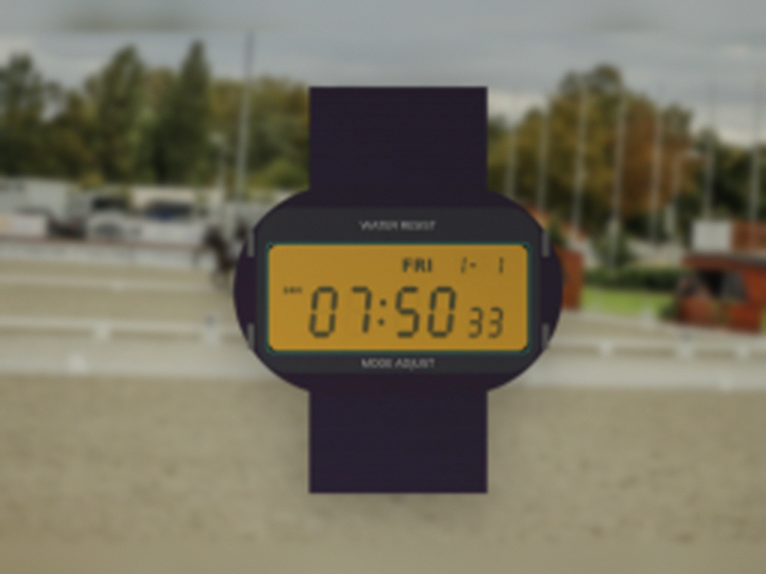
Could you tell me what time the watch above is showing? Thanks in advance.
7:50:33
